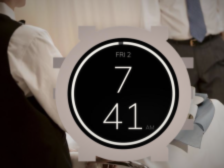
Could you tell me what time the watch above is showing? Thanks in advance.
7:41
